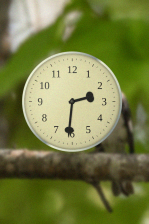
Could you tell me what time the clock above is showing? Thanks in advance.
2:31
